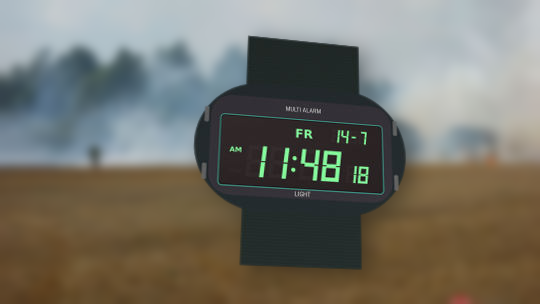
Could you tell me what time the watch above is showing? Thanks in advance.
11:48:18
